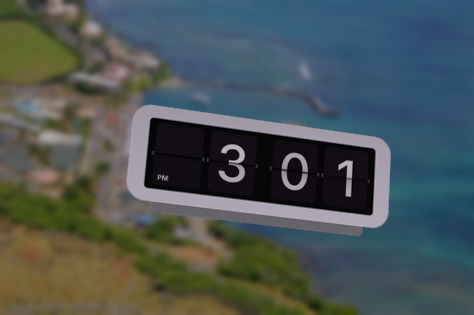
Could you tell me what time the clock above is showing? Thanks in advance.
3:01
